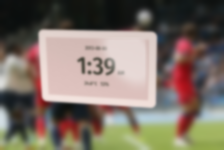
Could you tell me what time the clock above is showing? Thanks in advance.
1:39
